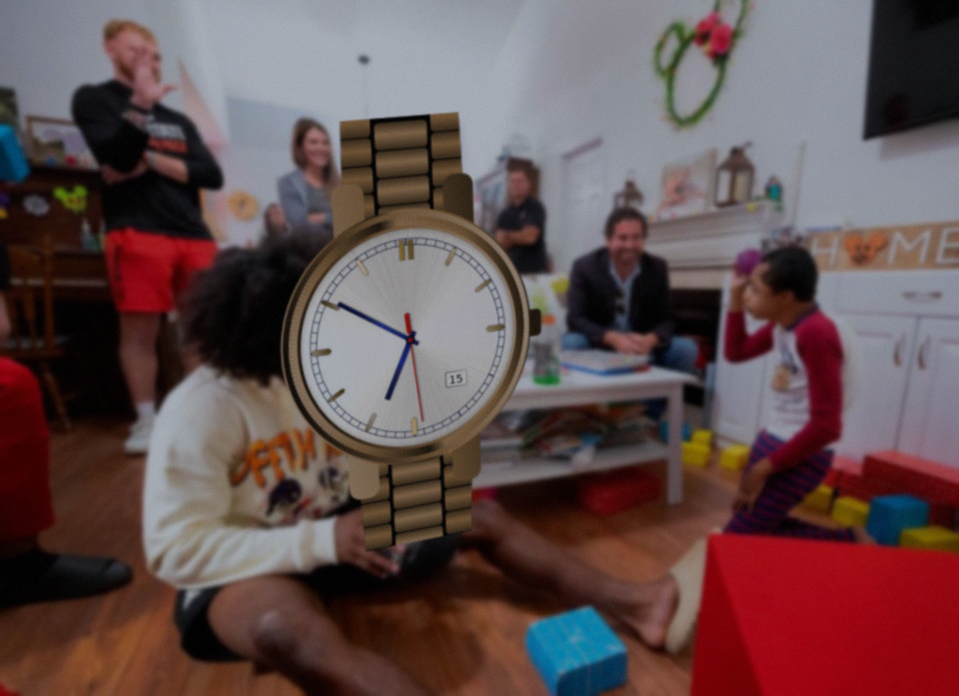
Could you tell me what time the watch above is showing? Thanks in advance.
6:50:29
